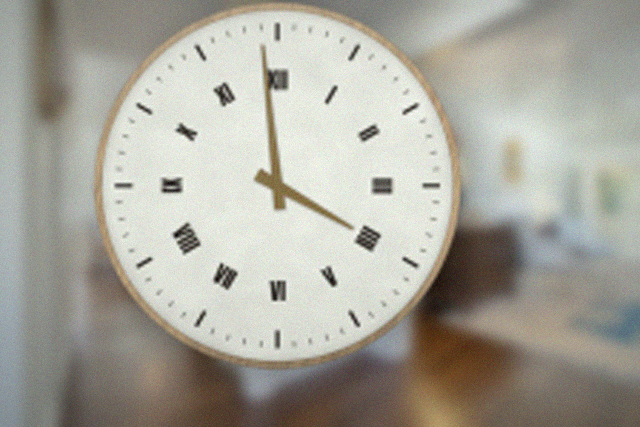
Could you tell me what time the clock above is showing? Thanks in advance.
3:59
